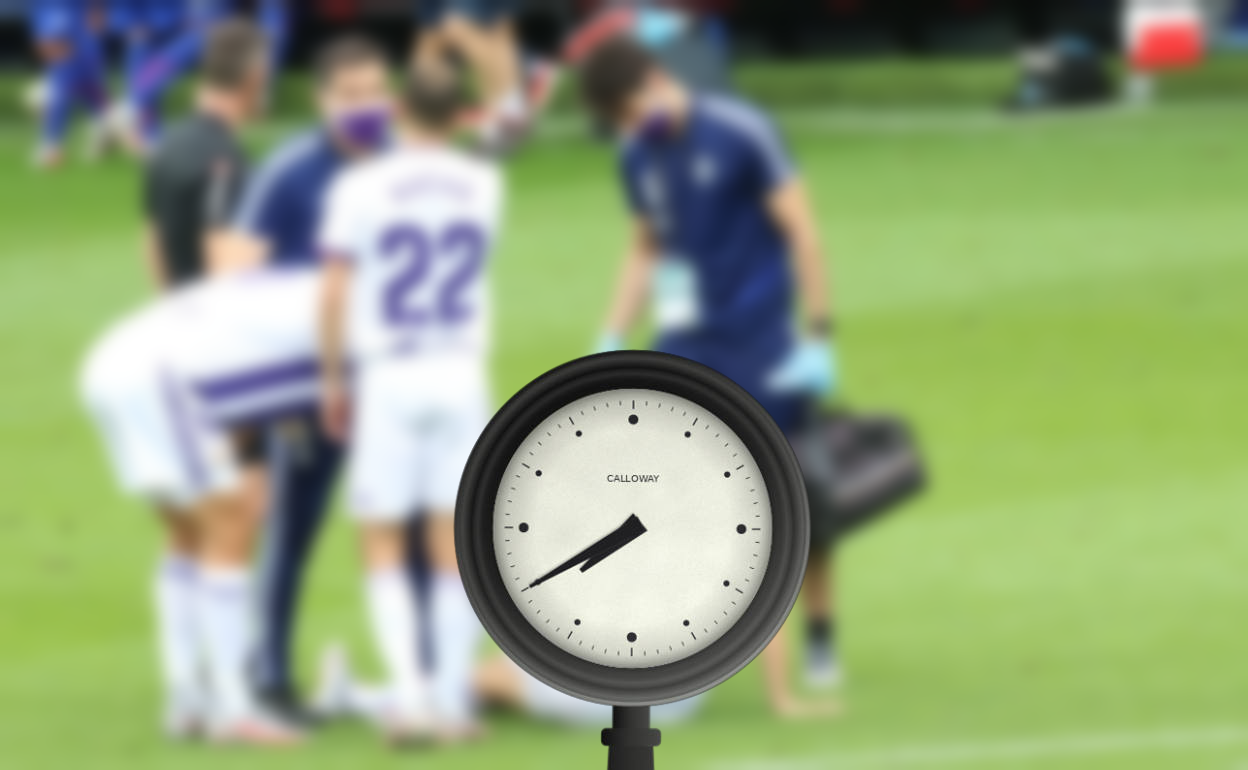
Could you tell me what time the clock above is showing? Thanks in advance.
7:40
